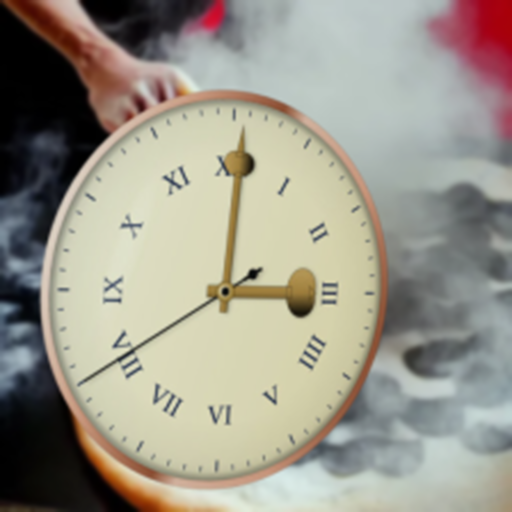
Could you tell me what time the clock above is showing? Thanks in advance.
3:00:40
